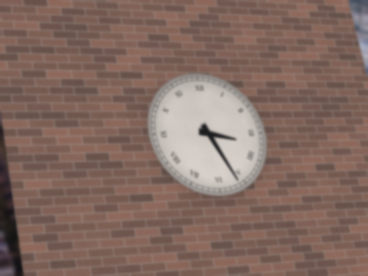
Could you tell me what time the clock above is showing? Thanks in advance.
3:26
